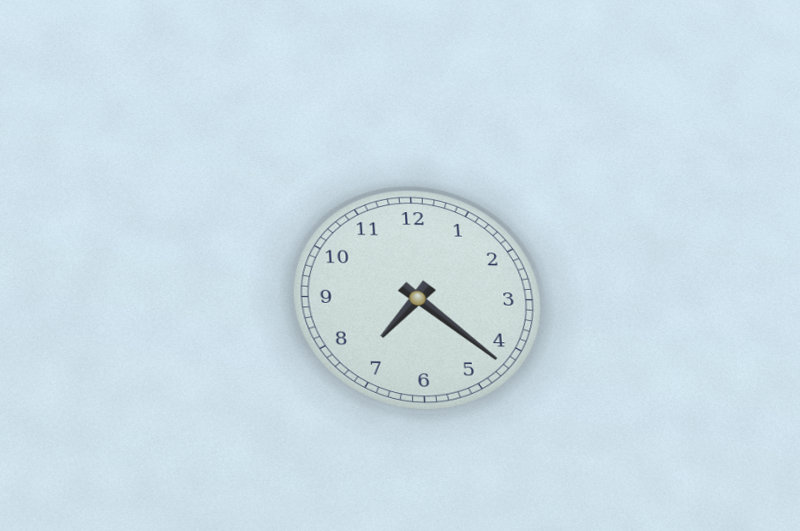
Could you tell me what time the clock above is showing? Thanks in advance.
7:22
